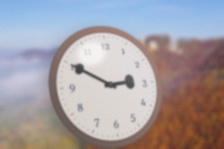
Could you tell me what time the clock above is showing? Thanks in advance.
2:50
